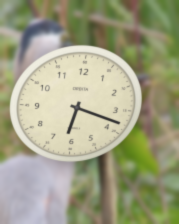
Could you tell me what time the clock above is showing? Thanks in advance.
6:18
